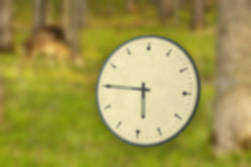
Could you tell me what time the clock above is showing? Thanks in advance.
5:45
